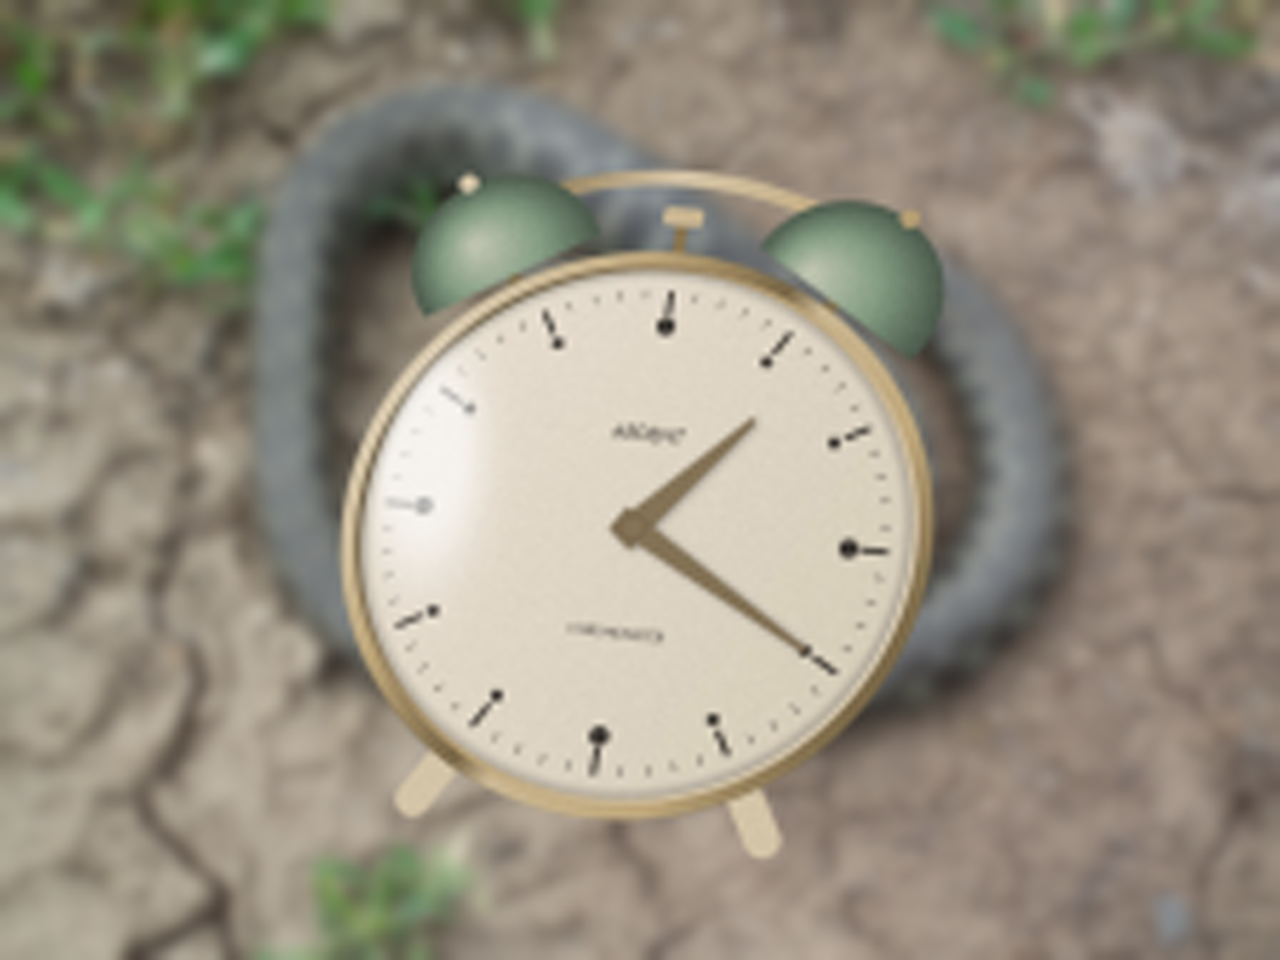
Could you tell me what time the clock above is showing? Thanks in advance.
1:20
